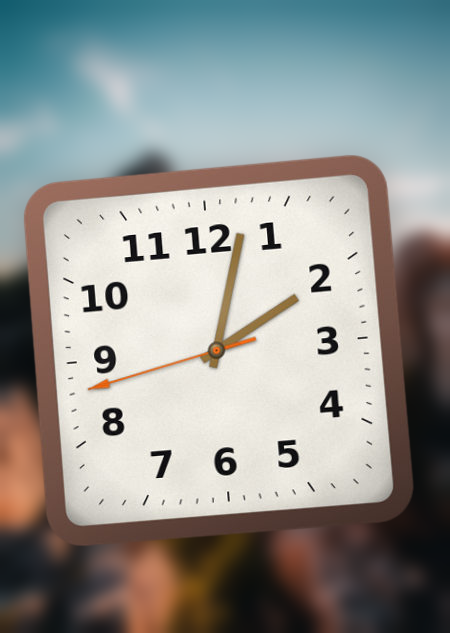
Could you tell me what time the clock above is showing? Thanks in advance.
2:02:43
